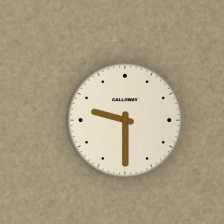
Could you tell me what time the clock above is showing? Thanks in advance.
9:30
